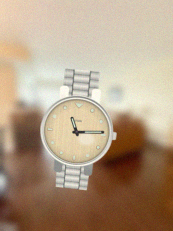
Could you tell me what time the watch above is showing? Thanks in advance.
11:14
